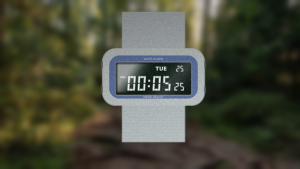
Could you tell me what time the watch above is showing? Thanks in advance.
0:05:25
